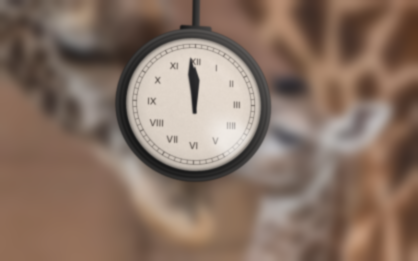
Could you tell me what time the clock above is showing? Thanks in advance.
11:59
